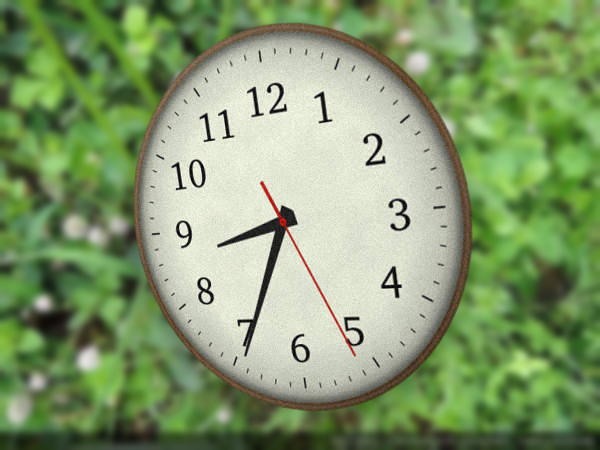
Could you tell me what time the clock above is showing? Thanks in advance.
8:34:26
